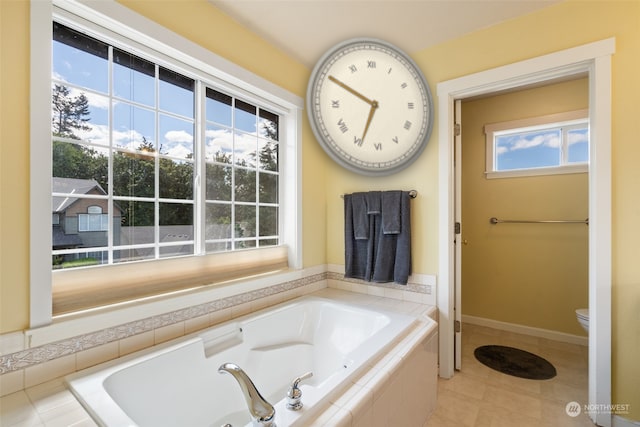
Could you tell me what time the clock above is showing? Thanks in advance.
6:50
